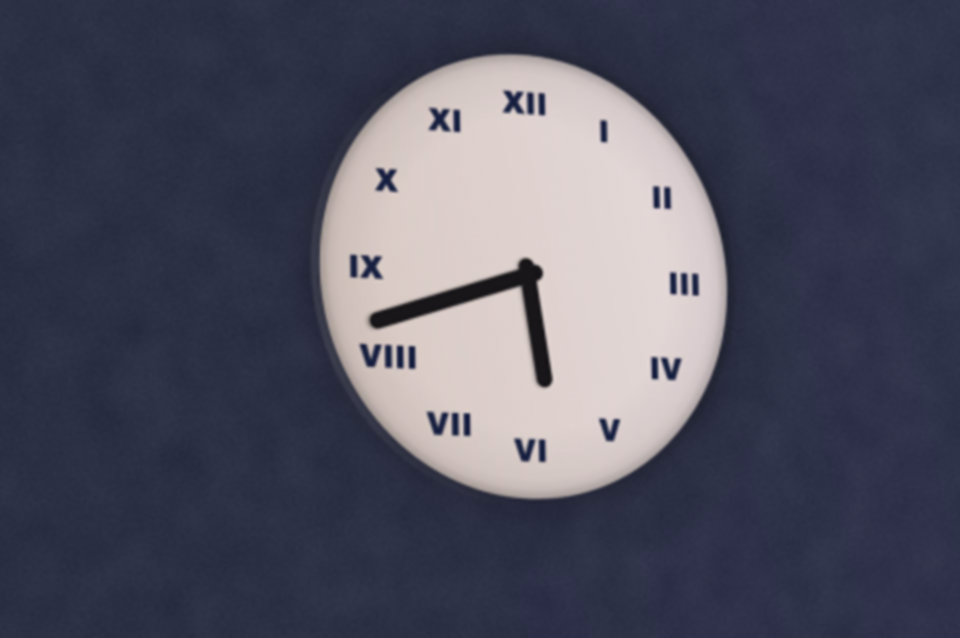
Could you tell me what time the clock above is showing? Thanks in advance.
5:42
